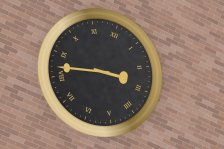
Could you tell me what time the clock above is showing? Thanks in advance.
2:42
